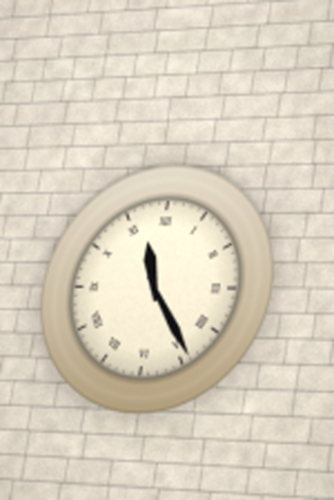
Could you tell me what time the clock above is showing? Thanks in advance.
11:24
